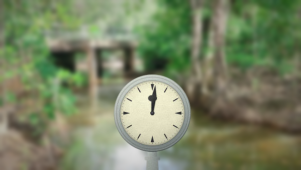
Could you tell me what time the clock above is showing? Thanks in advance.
12:01
